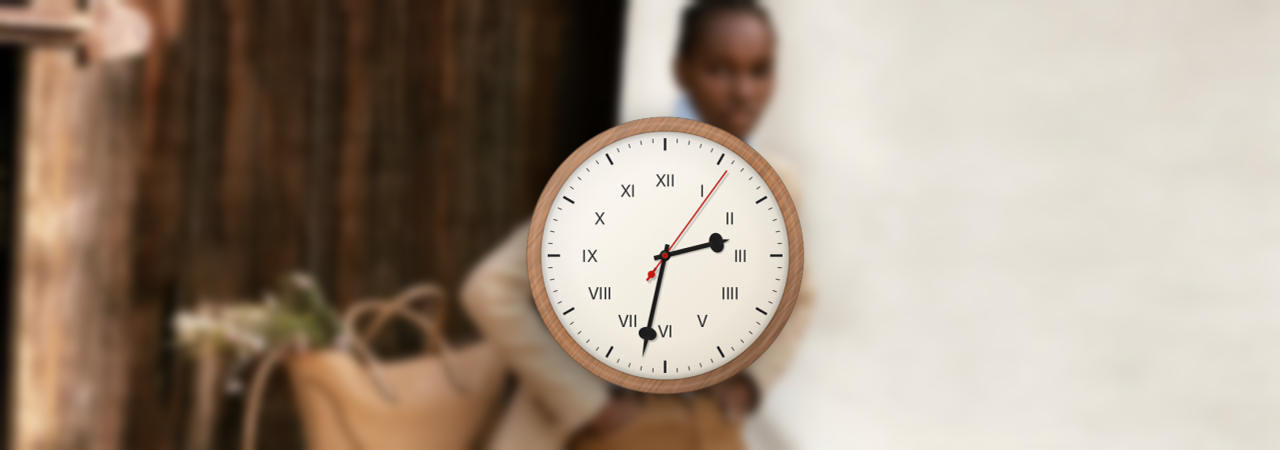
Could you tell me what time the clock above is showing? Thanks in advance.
2:32:06
